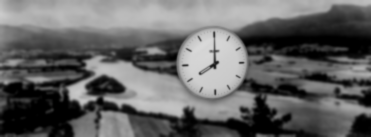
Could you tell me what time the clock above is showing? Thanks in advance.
8:00
